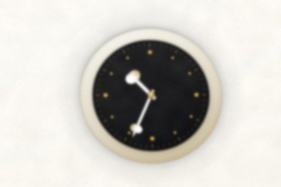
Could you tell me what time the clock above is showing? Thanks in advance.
10:34
